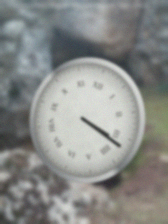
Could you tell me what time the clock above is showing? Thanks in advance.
3:17
